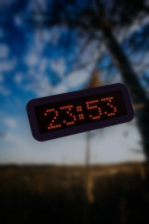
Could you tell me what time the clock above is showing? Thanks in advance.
23:53
